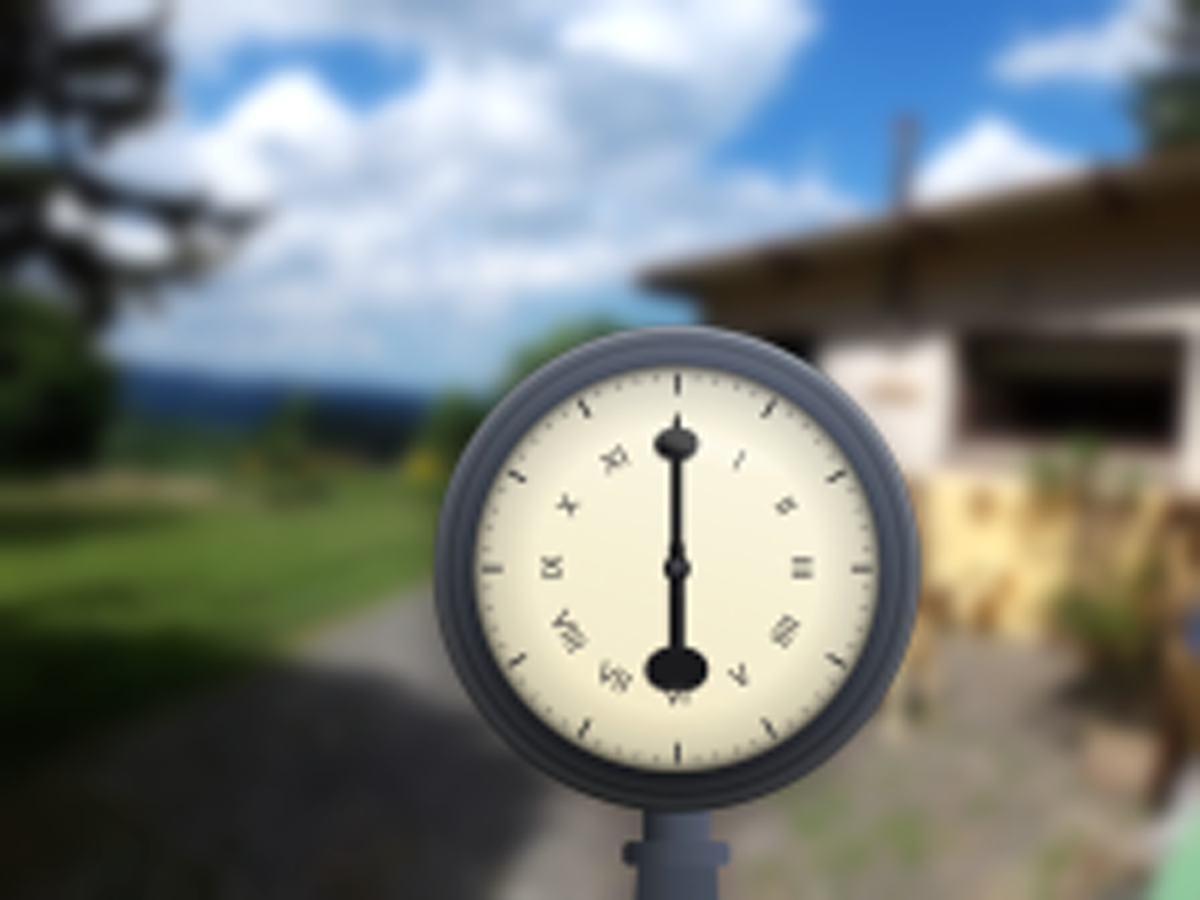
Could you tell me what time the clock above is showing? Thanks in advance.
6:00
